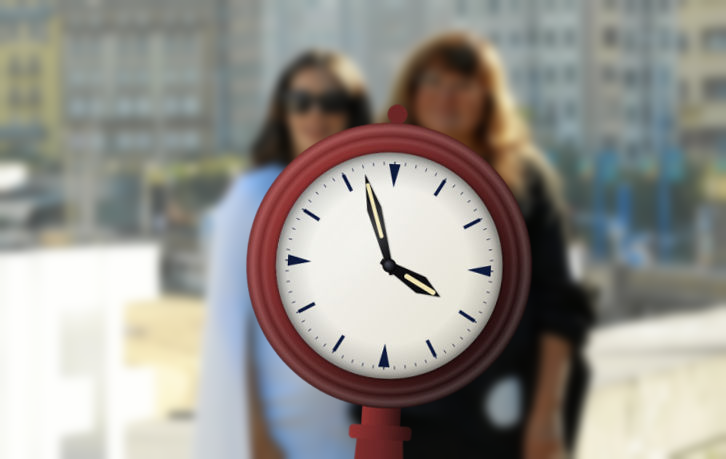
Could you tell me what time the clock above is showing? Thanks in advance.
3:57
